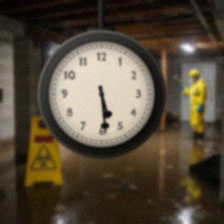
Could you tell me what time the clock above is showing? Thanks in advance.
5:29
